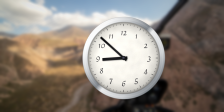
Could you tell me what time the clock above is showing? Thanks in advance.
8:52
